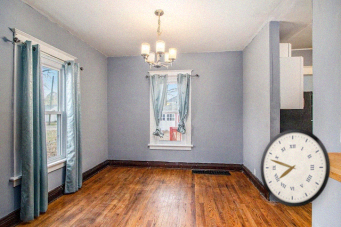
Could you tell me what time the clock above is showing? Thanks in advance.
7:48
